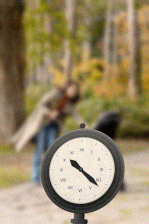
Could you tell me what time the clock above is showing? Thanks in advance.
10:22
